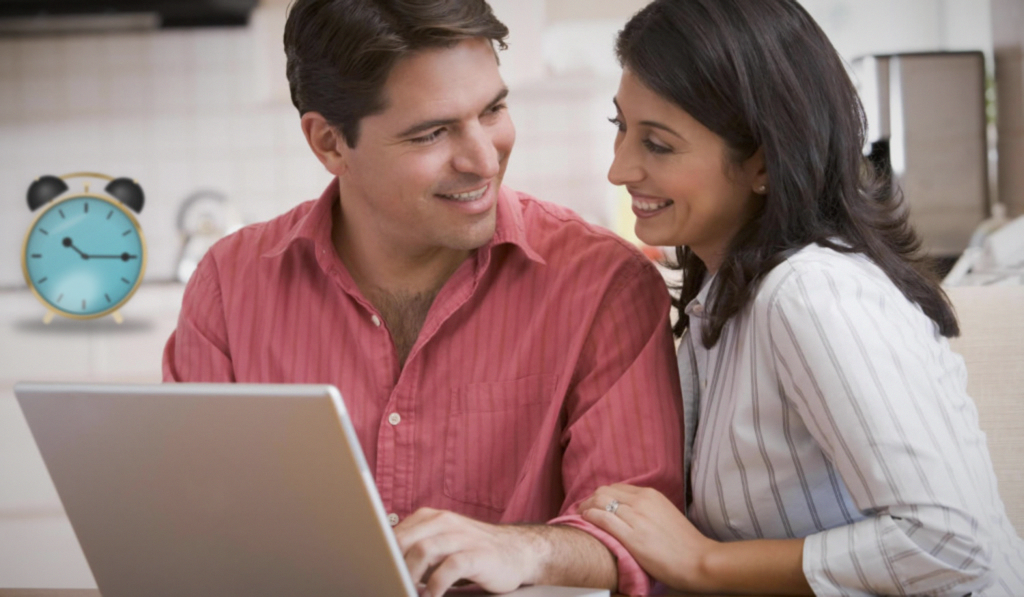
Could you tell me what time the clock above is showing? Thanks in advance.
10:15
